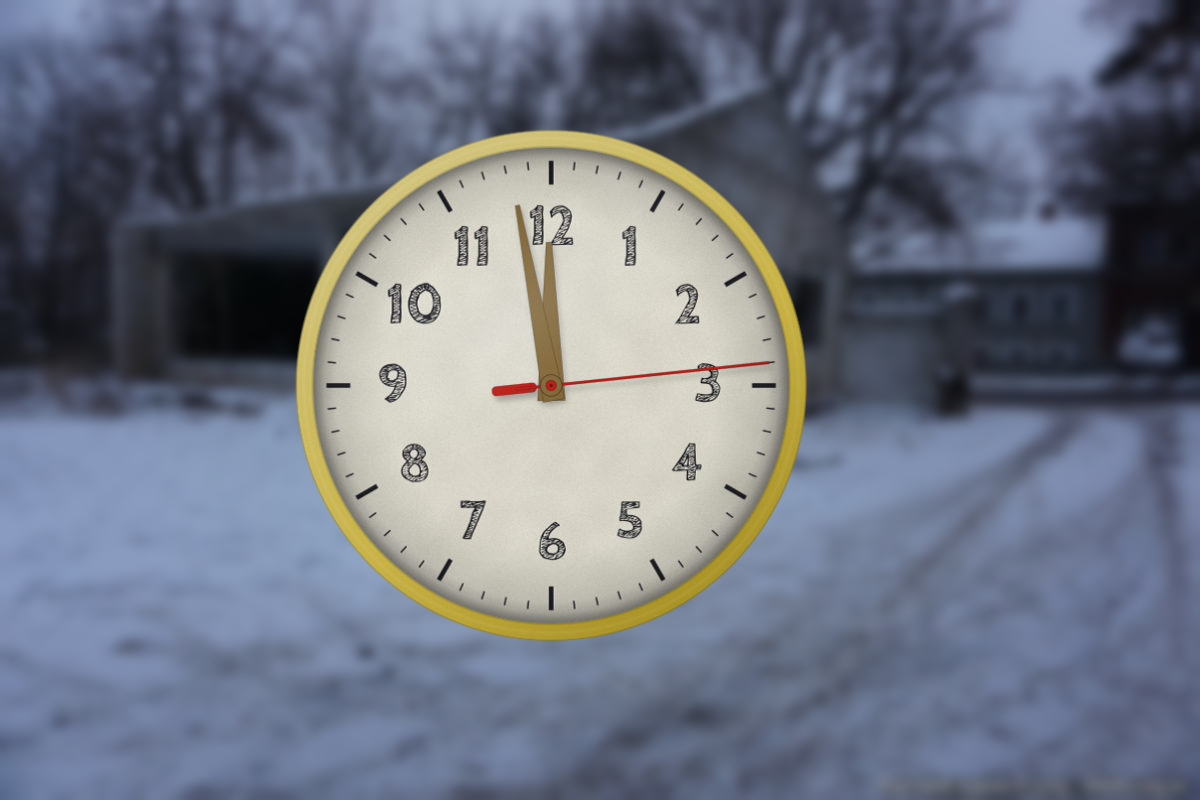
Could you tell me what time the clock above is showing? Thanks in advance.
11:58:14
